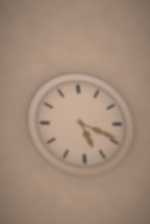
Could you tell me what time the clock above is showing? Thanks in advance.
5:19
